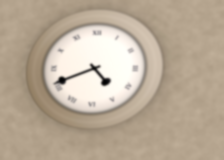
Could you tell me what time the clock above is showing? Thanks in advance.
4:41
